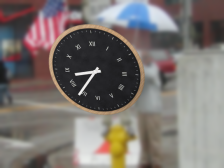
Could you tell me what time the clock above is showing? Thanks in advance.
8:36
